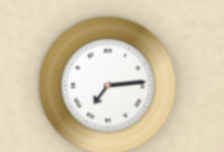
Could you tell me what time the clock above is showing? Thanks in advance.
7:14
